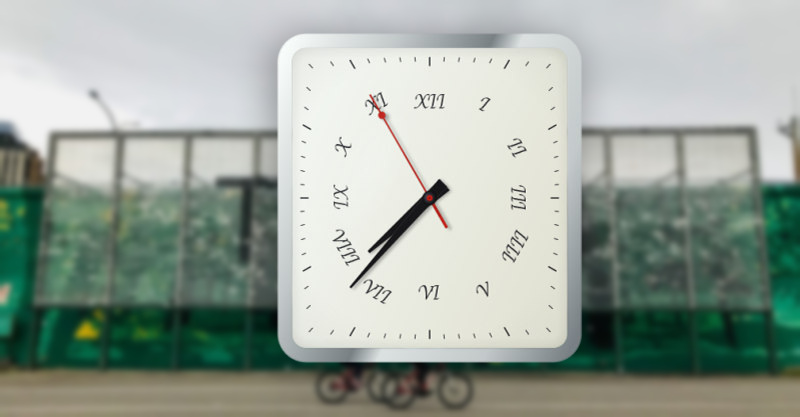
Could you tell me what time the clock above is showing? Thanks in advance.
7:36:55
